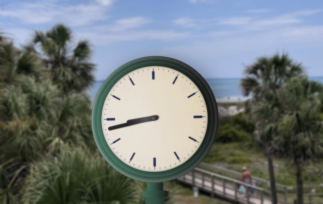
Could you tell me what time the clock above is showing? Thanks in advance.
8:43
